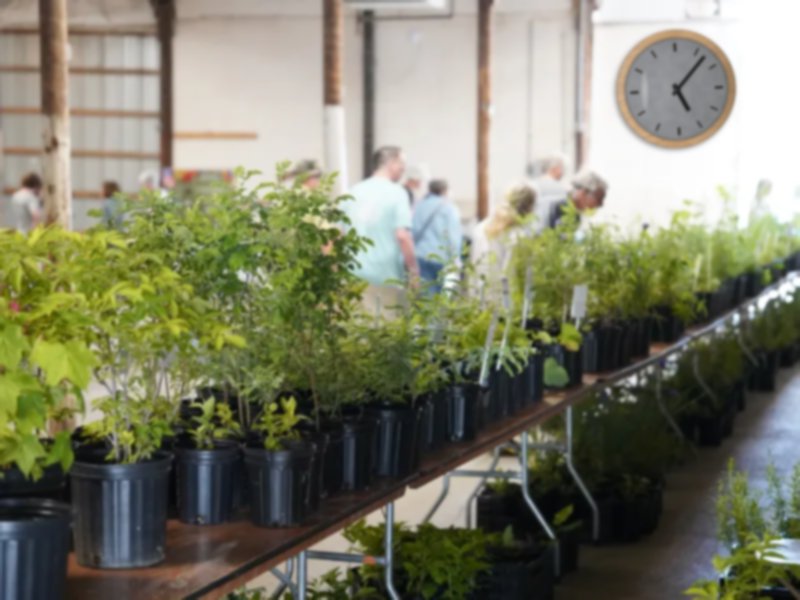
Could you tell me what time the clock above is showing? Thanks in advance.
5:07
